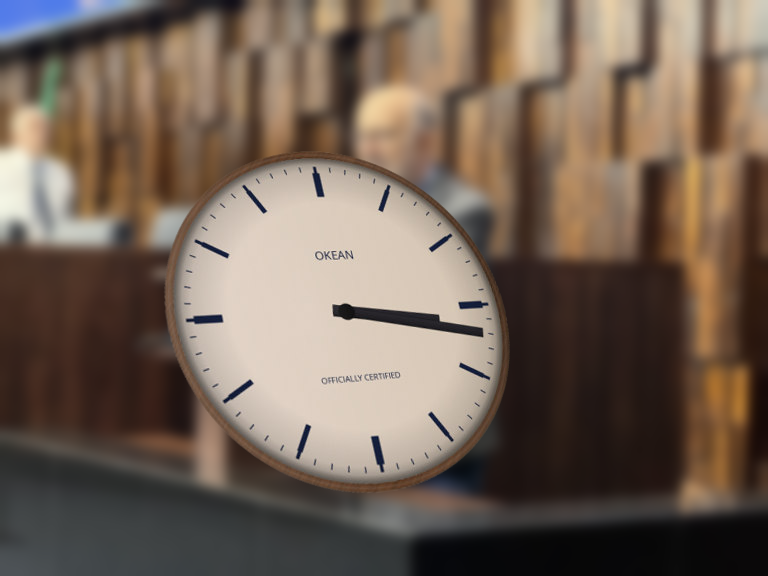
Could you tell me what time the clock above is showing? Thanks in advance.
3:17
